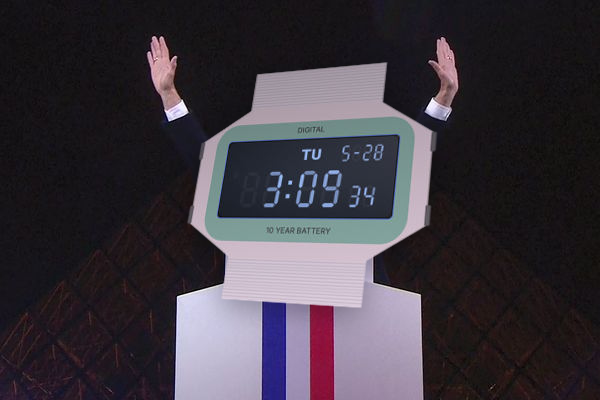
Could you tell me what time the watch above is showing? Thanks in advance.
3:09:34
